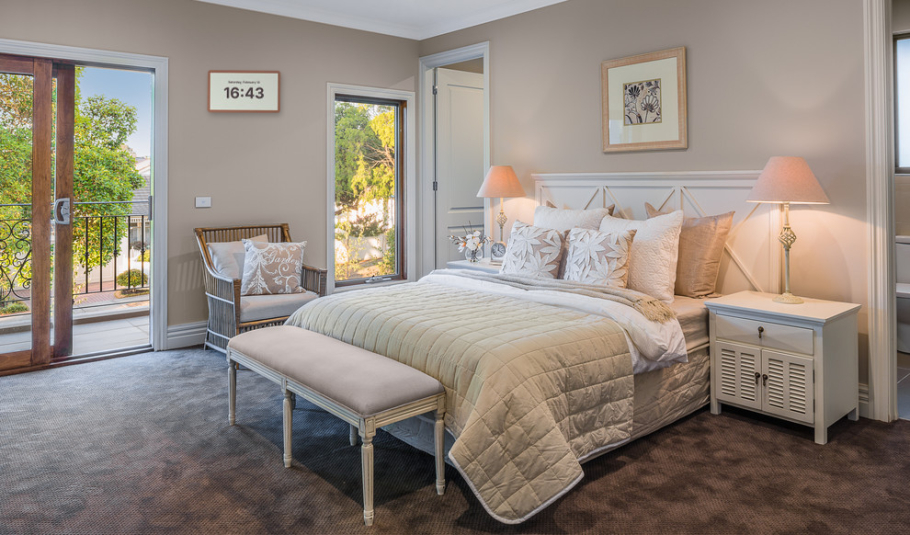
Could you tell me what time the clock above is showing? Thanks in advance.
16:43
